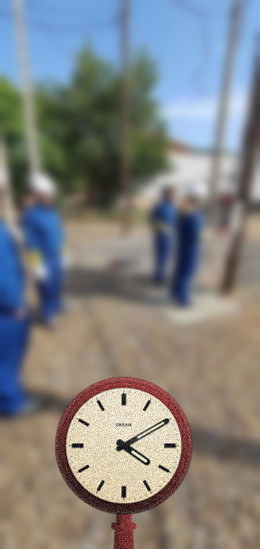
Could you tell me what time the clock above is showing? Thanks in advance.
4:10
